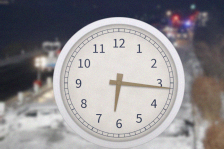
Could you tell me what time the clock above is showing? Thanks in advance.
6:16
